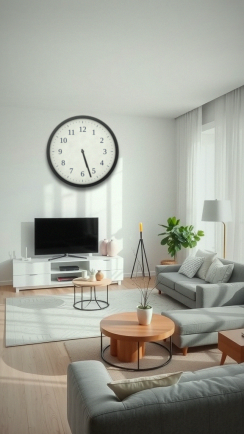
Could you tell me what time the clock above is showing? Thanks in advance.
5:27
